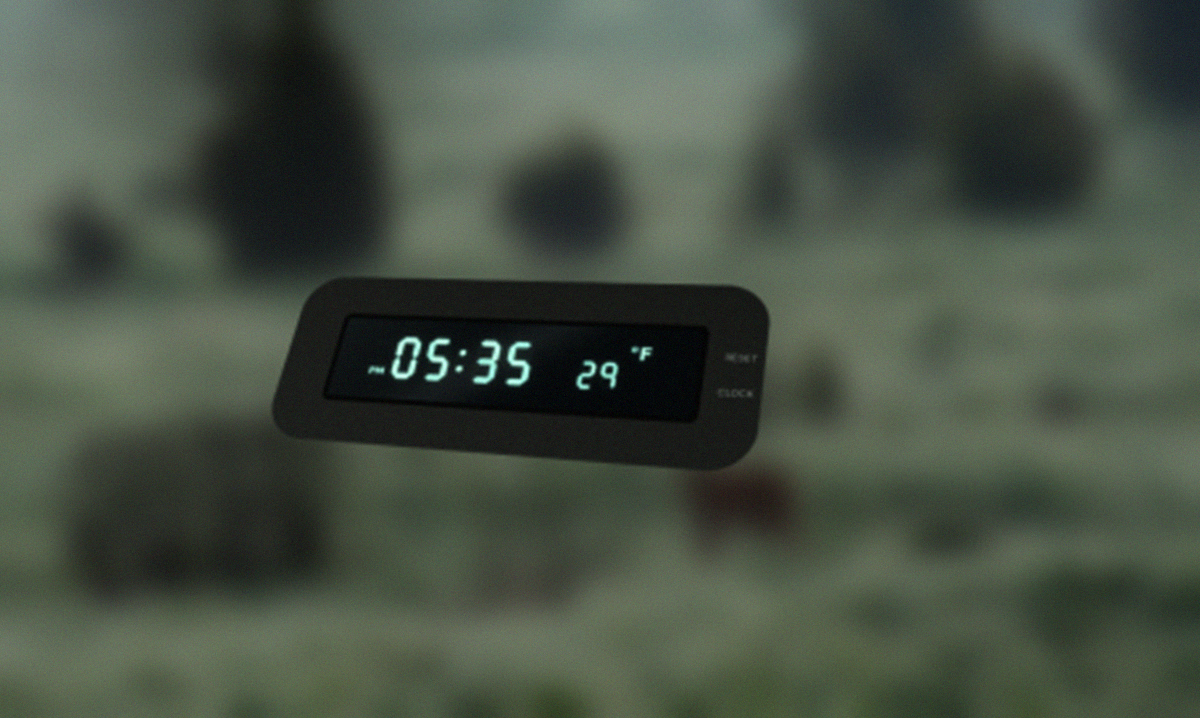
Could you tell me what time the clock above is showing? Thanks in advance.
5:35
